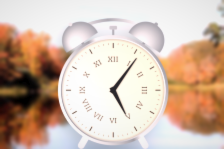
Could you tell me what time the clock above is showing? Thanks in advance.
5:06
